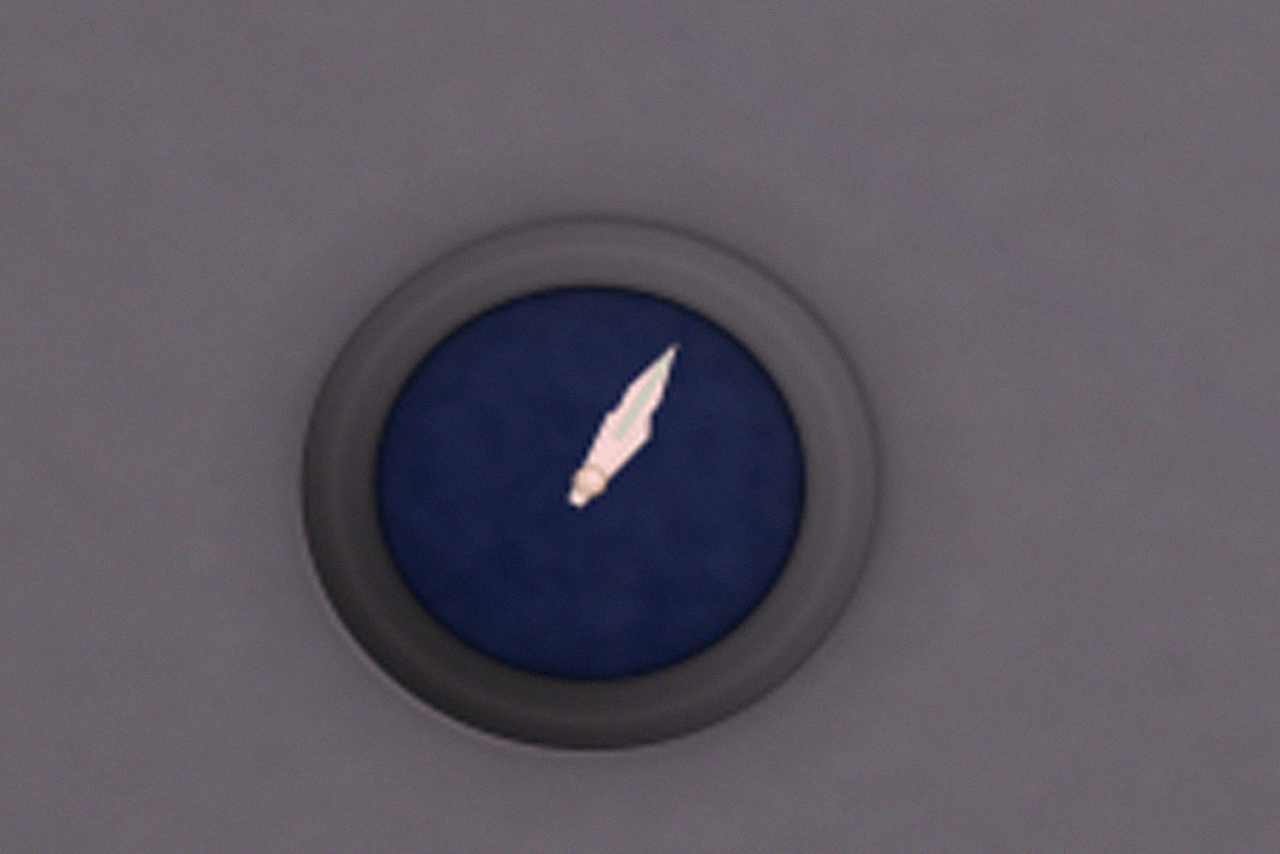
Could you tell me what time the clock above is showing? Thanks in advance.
1:05
